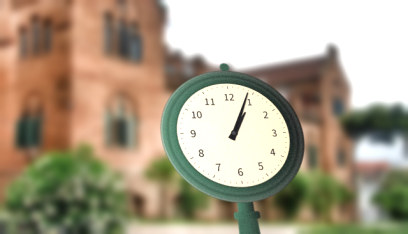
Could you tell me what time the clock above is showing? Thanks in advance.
1:04
